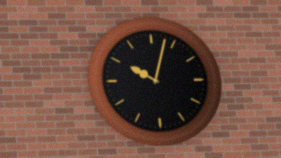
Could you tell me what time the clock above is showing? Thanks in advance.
10:03
